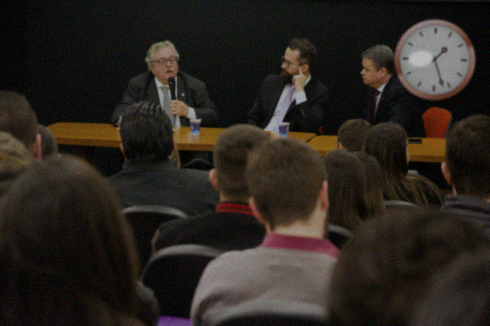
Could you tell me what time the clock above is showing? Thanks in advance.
1:27
